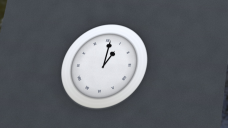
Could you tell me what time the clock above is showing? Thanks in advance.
1:01
